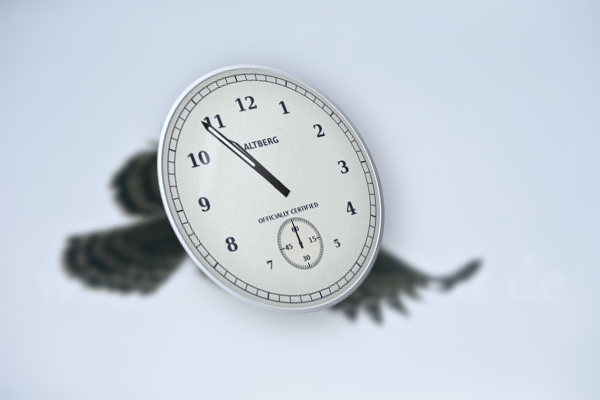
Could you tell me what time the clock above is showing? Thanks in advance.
10:54
